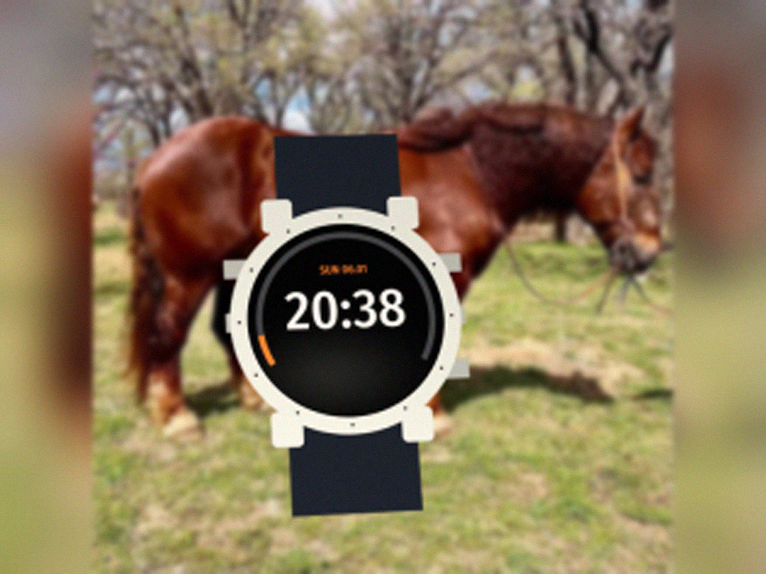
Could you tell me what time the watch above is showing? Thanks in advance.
20:38
